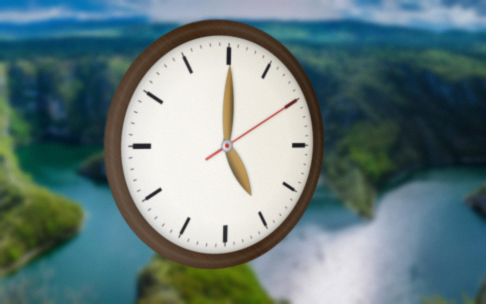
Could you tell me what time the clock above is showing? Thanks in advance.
5:00:10
